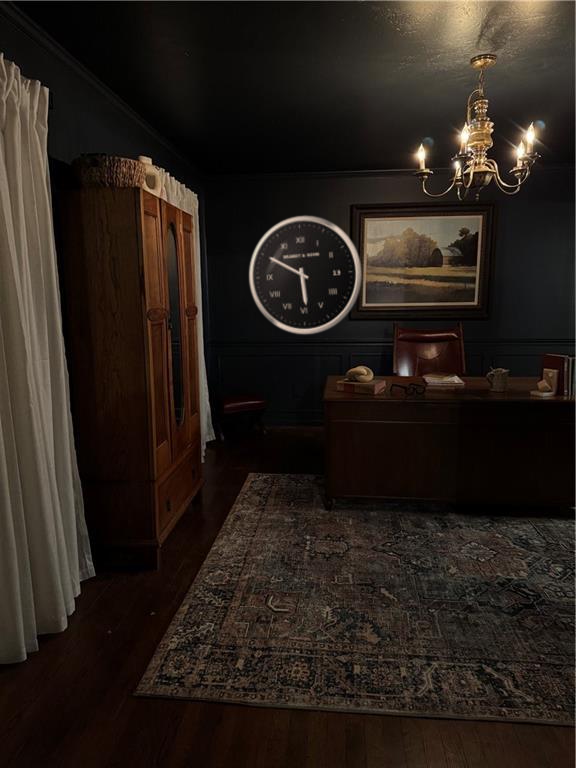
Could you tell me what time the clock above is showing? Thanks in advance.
5:50
